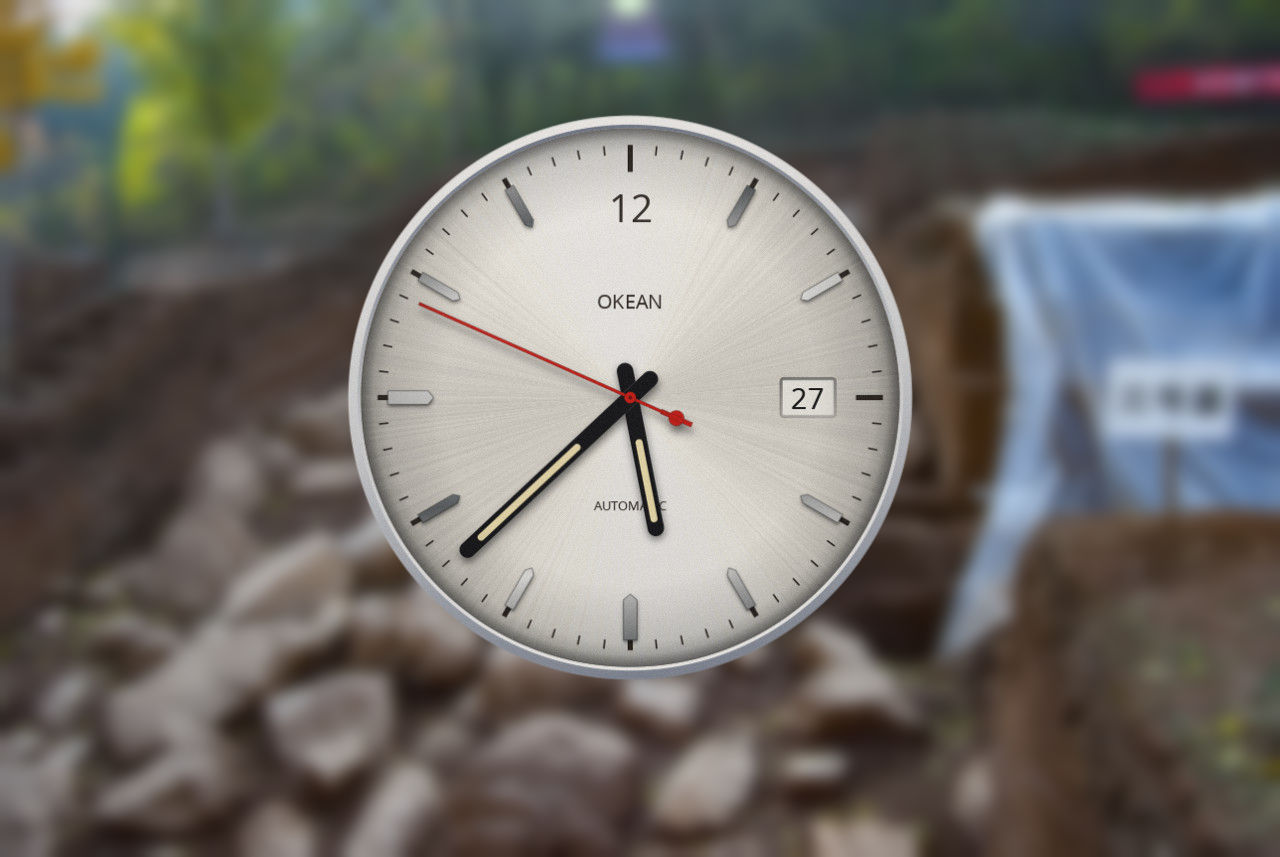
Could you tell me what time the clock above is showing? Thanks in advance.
5:37:49
